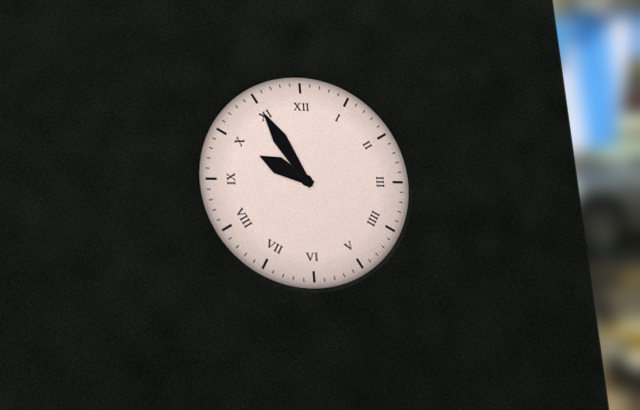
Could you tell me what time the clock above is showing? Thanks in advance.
9:55
